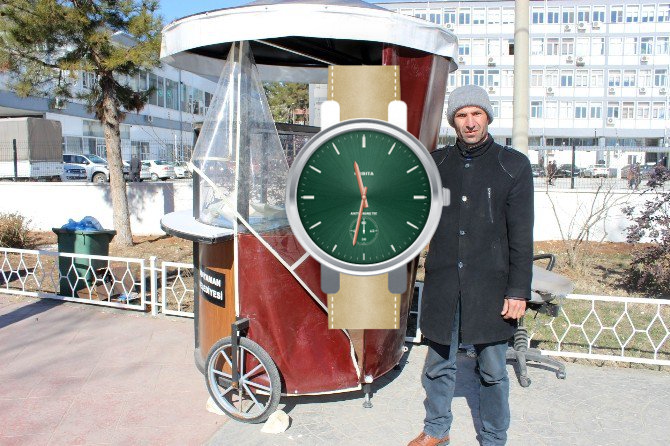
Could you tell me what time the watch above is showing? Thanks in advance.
11:32
